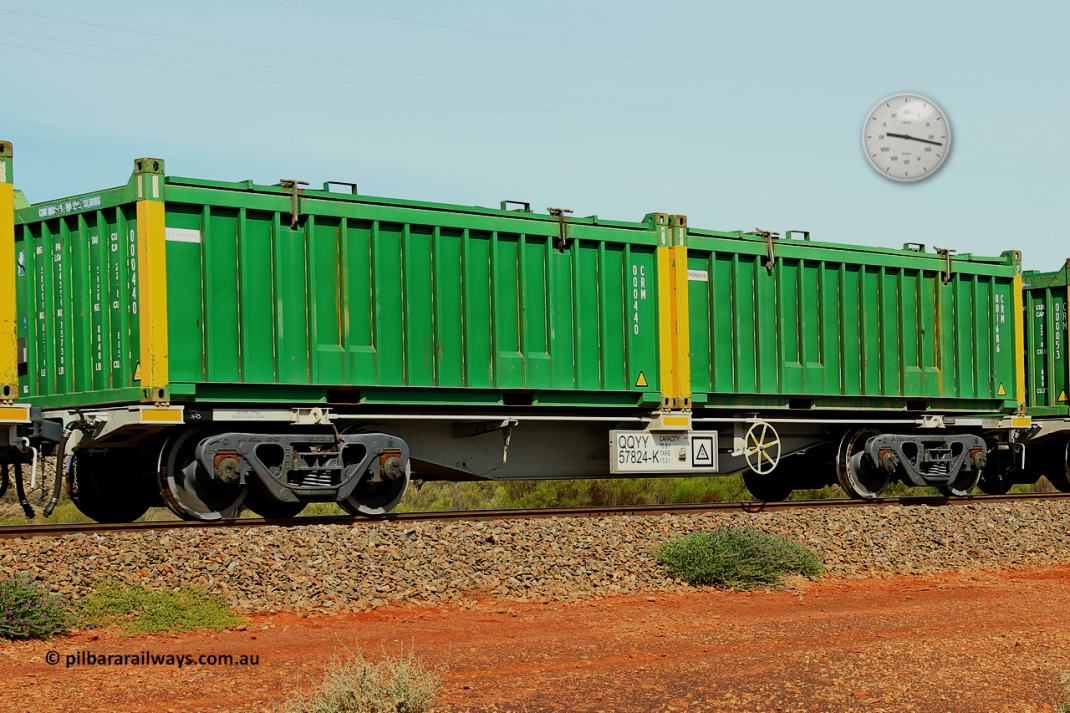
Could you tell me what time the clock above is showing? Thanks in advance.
9:17
